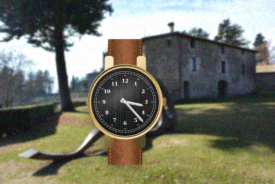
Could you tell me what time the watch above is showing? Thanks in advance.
3:23
